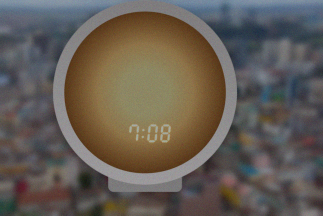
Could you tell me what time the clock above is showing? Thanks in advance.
7:08
